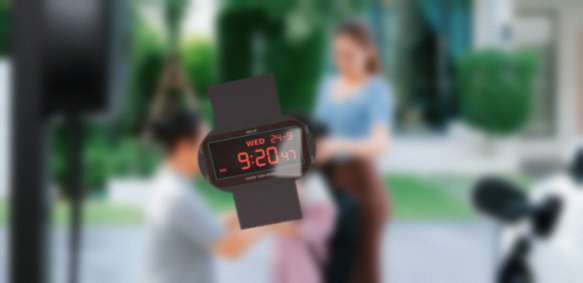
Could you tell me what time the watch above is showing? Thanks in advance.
9:20:47
